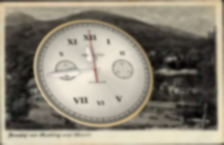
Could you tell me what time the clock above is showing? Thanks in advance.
11:44
